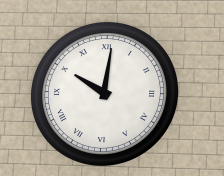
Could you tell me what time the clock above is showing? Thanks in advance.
10:01
